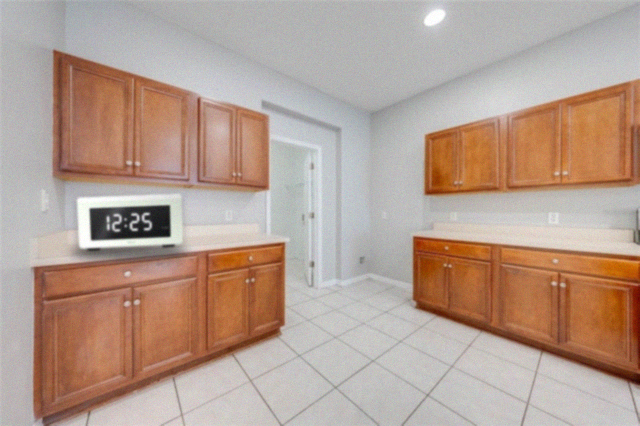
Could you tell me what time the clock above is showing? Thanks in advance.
12:25
